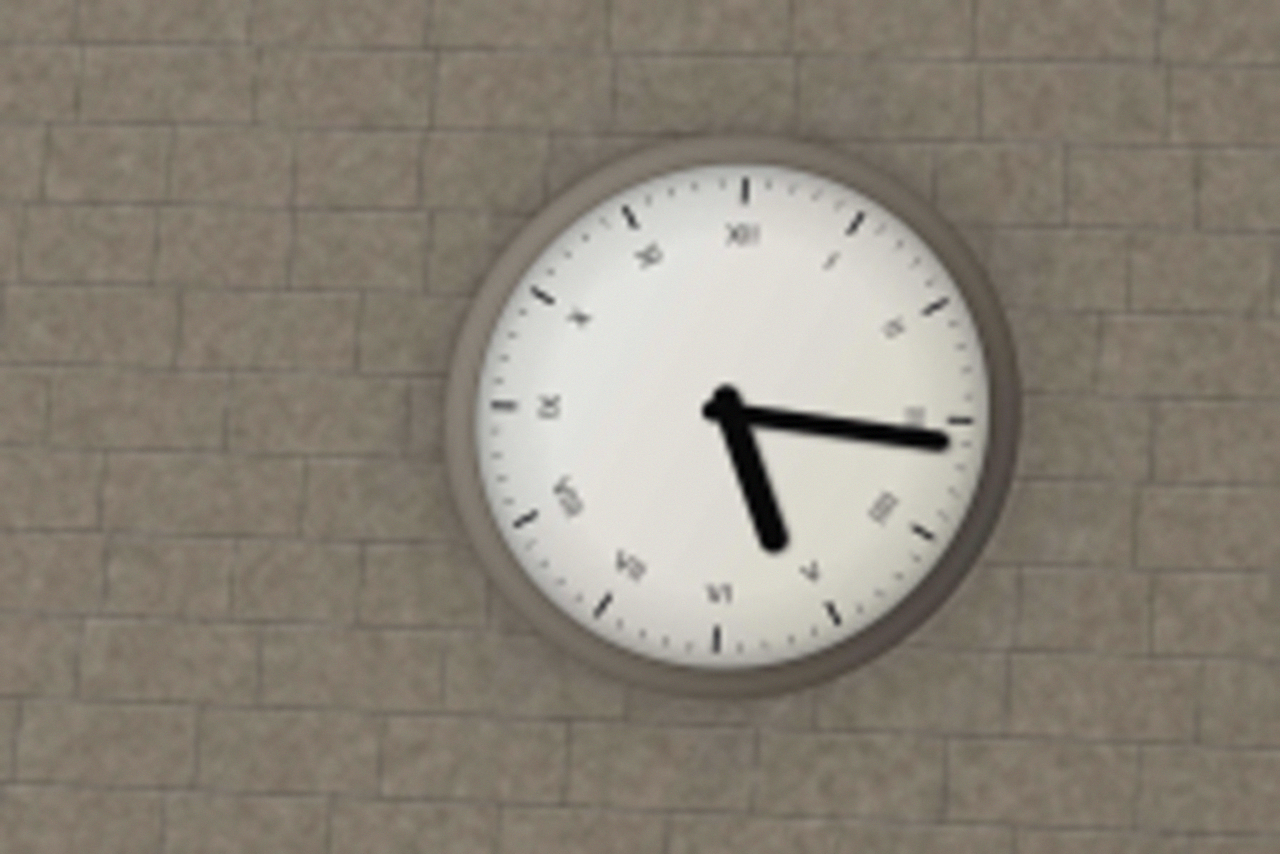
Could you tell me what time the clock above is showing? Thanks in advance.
5:16
